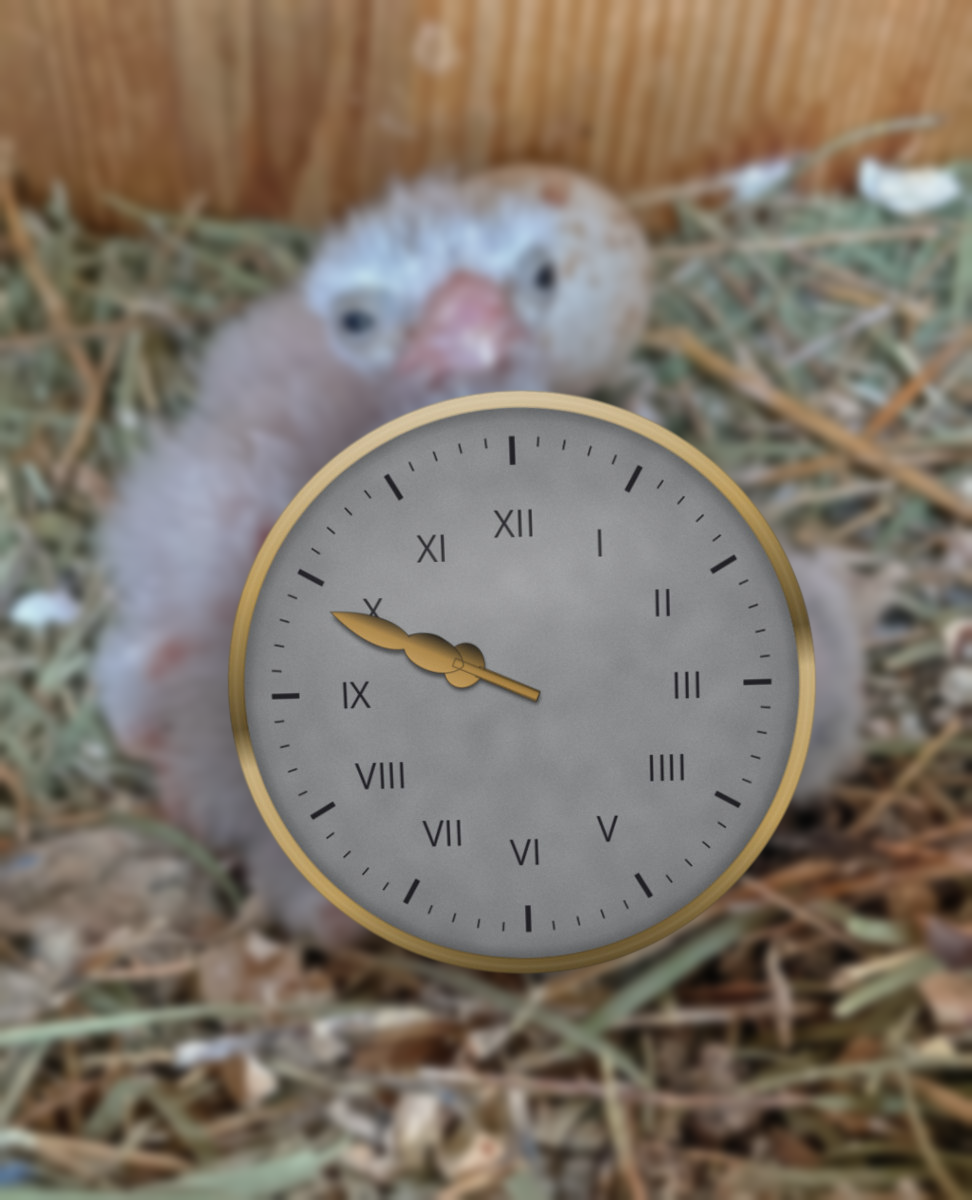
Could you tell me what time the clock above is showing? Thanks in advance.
9:49
